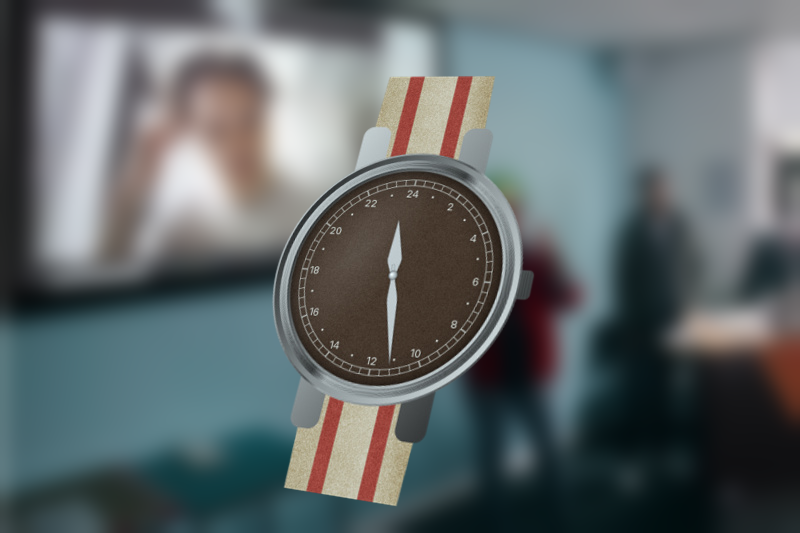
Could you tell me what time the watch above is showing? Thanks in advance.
23:28
